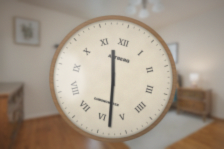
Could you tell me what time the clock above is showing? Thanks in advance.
11:28
